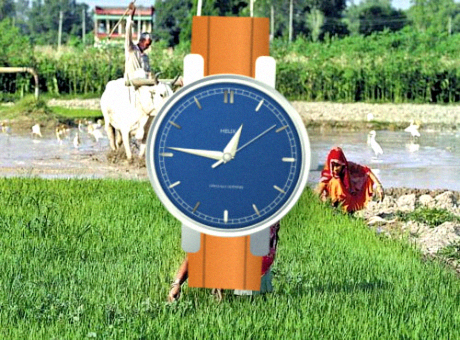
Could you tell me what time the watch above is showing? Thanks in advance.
12:46:09
